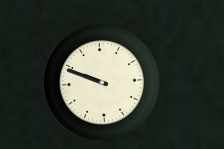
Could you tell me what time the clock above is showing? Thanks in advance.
9:49
